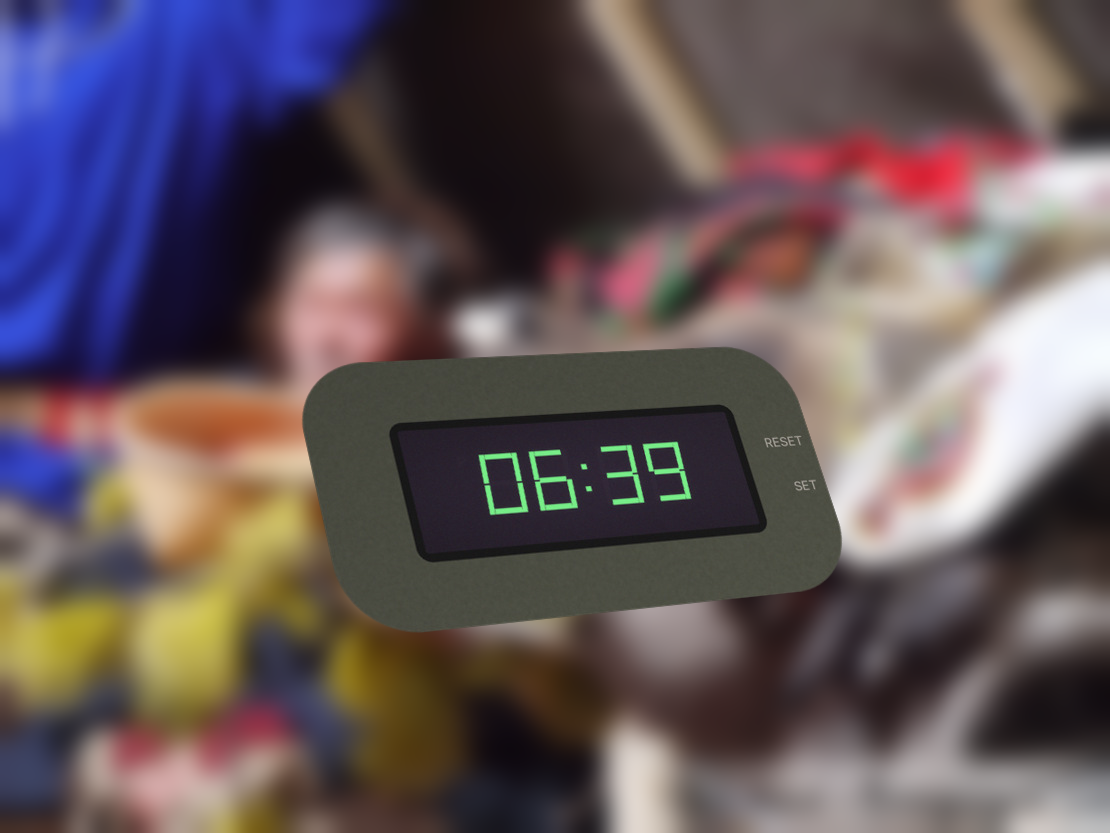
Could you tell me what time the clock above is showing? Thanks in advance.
6:39
